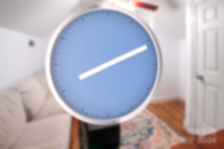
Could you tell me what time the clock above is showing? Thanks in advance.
8:11
